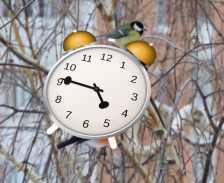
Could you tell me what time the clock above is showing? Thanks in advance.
4:46
